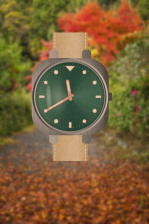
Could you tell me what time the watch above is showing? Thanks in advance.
11:40
